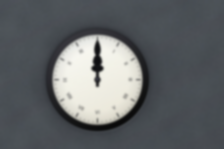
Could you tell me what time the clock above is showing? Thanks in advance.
12:00
